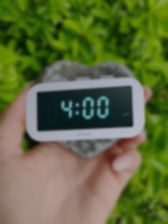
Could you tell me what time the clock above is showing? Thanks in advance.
4:00
